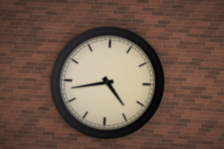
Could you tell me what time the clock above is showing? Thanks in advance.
4:43
